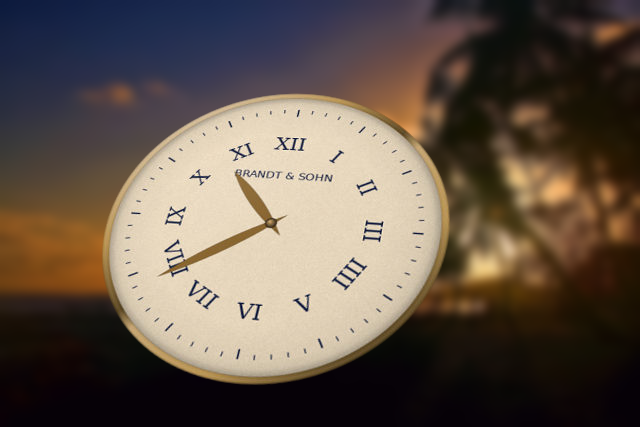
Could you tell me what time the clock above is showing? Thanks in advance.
10:39
